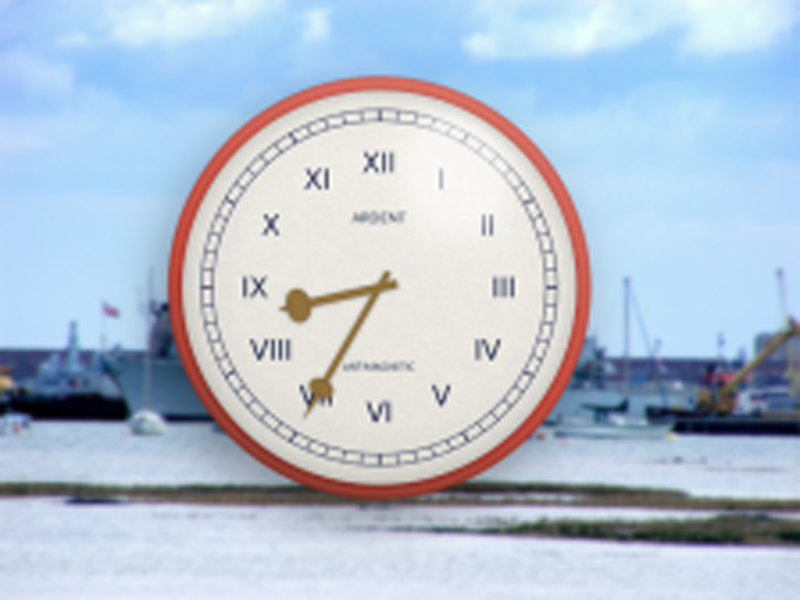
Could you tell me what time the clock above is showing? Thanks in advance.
8:35
